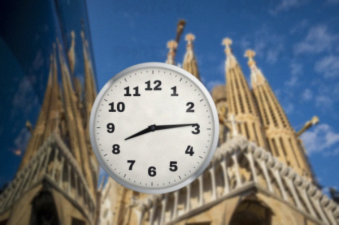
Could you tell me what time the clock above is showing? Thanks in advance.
8:14
